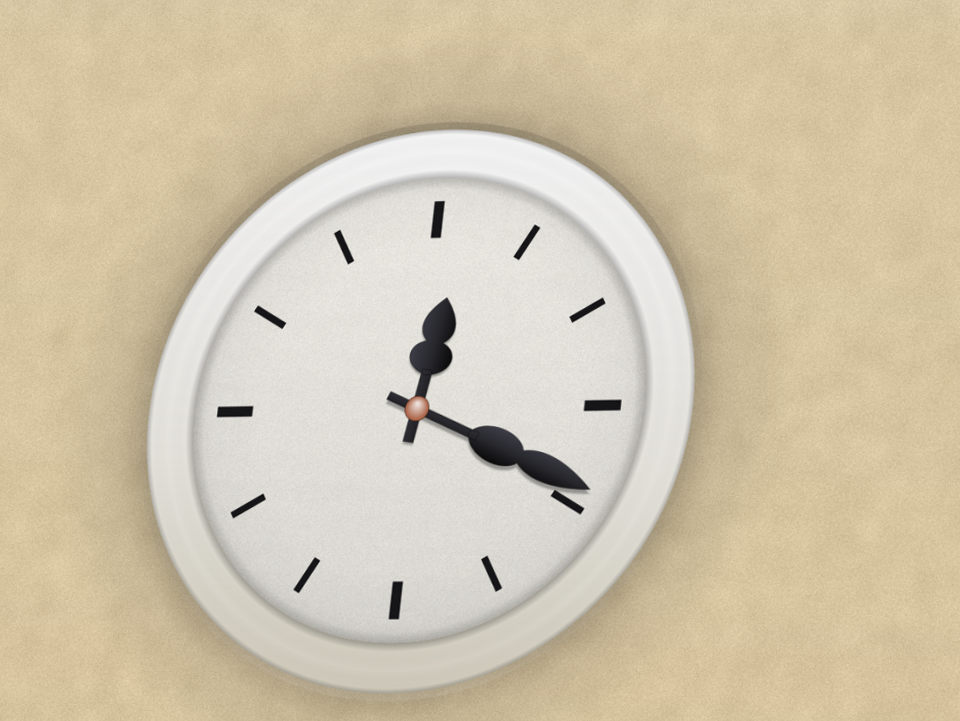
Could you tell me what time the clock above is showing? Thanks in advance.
12:19
